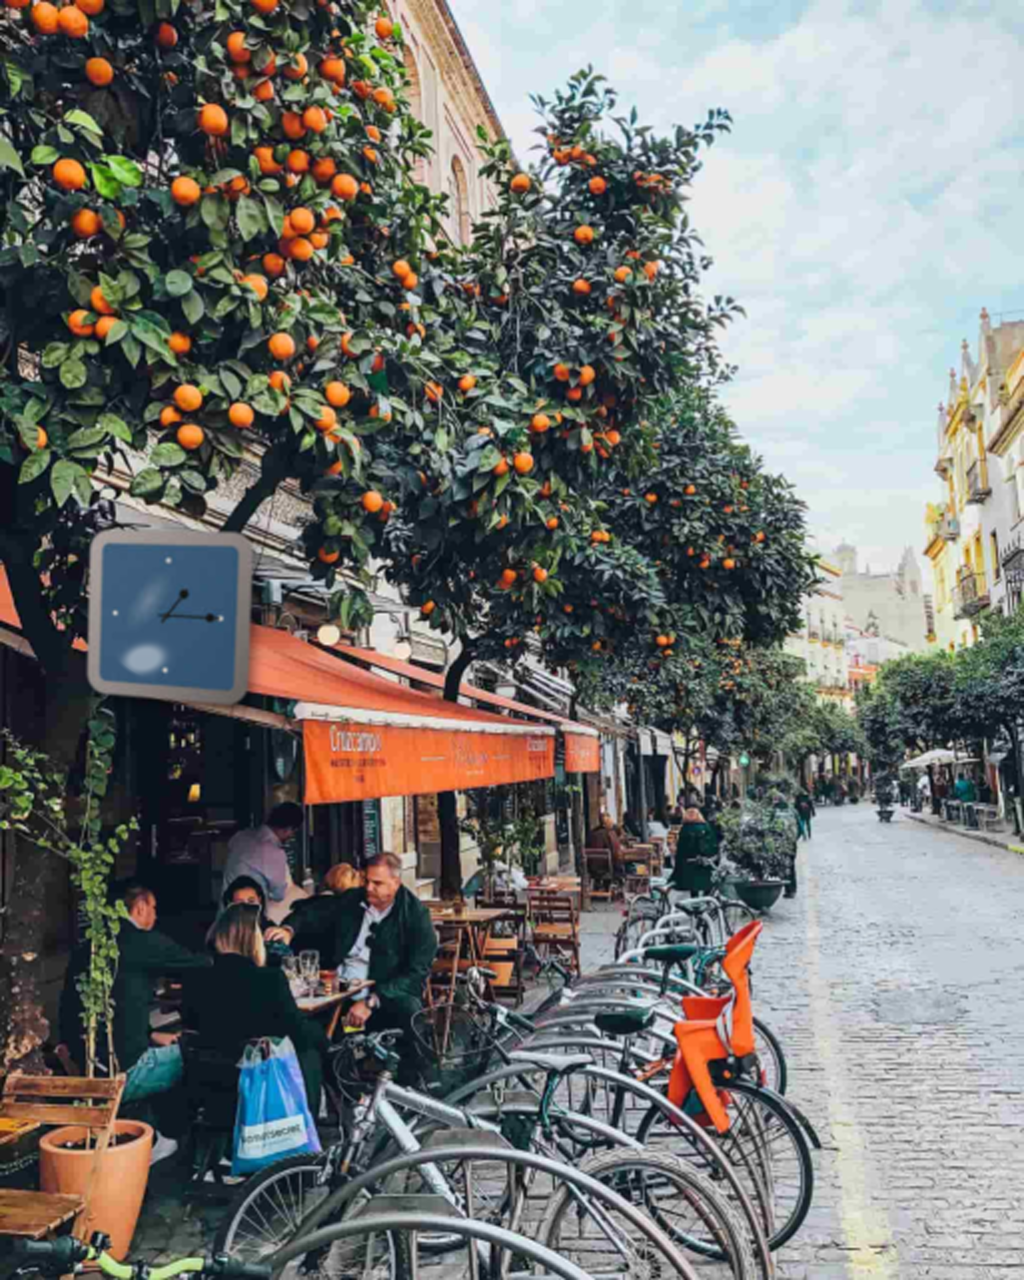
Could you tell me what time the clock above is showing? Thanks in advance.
1:15
